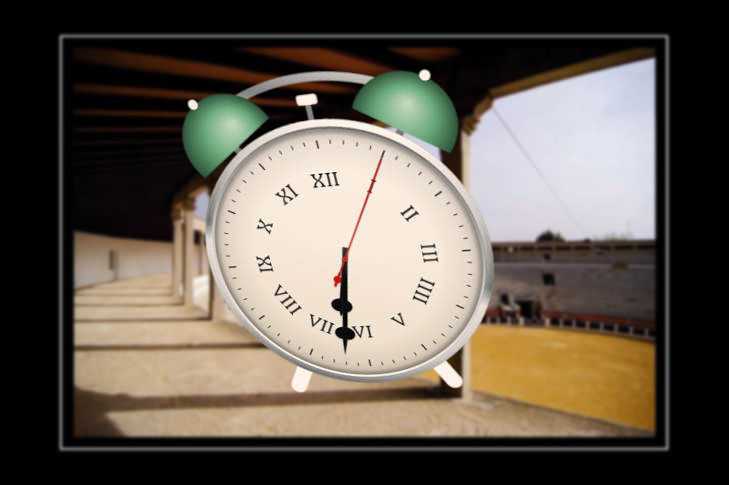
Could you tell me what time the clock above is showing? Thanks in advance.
6:32:05
